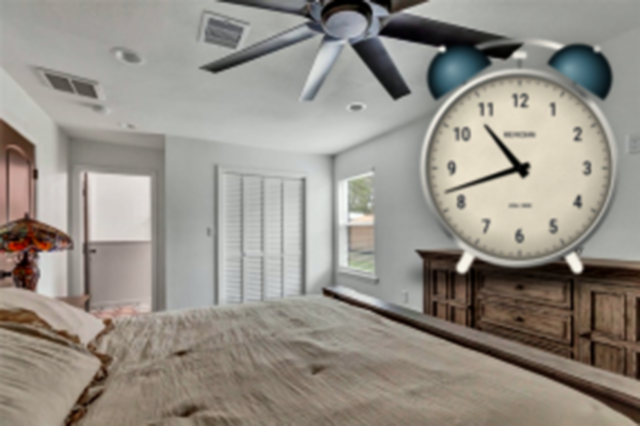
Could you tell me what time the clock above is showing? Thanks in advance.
10:42
